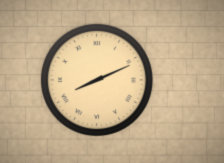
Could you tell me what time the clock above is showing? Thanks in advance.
8:11
